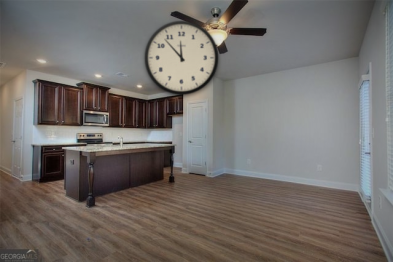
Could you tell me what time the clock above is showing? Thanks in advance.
11:53
